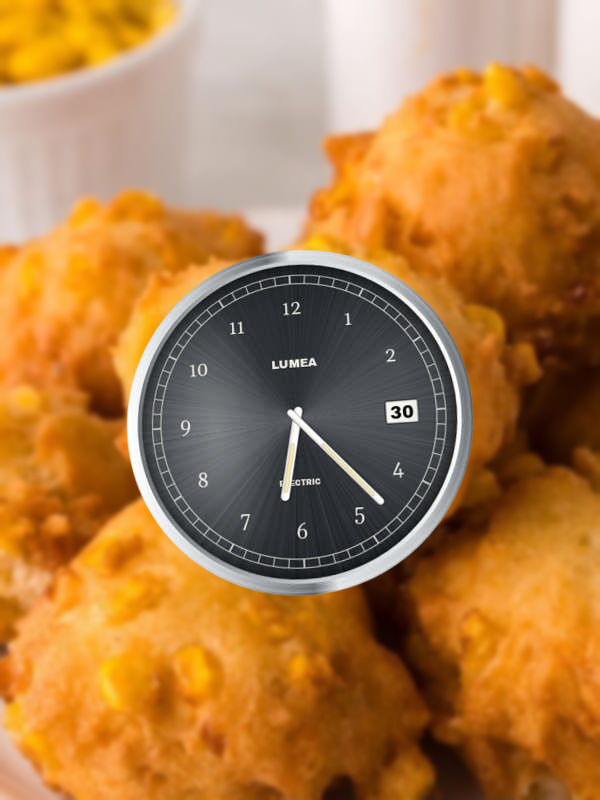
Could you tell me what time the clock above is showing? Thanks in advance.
6:23
